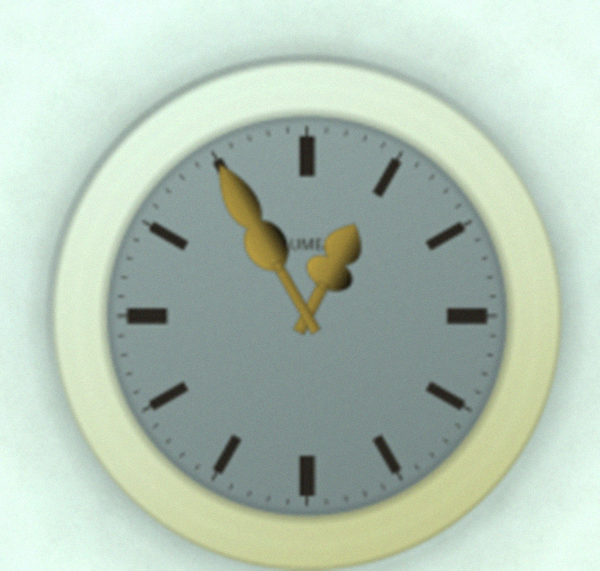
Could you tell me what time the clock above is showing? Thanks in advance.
12:55
